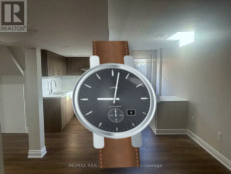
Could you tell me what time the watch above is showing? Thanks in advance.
9:02
